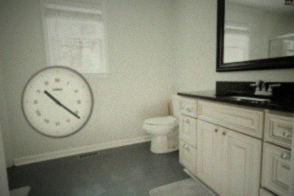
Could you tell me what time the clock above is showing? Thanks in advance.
10:21
